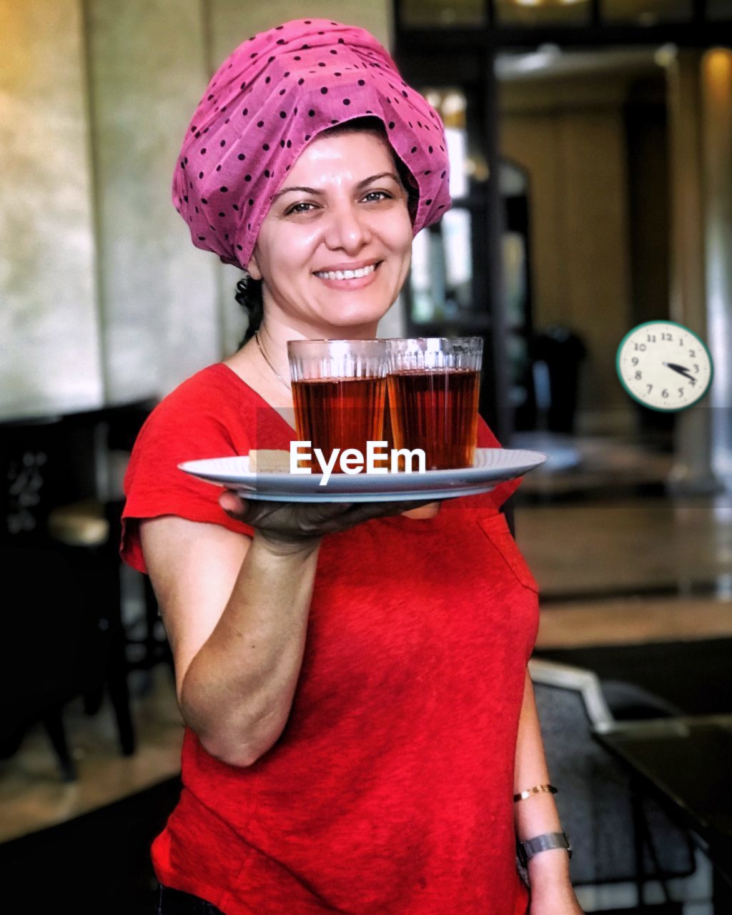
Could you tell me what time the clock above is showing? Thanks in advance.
3:19
